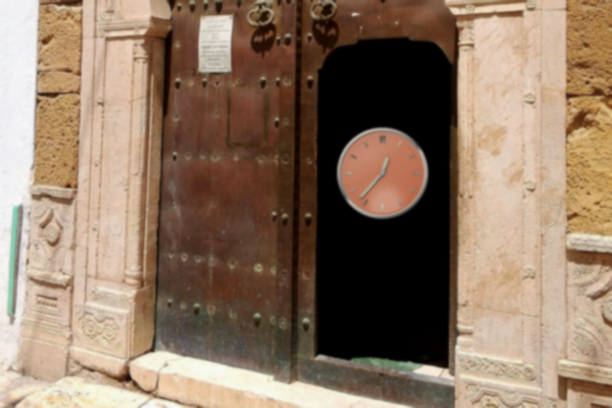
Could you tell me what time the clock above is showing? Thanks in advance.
12:37
